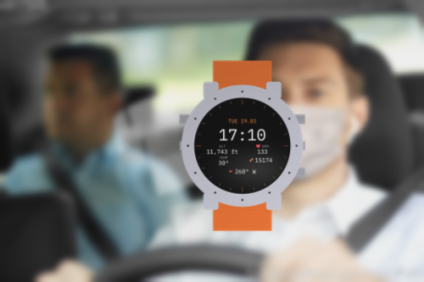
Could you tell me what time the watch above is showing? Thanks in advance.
17:10
